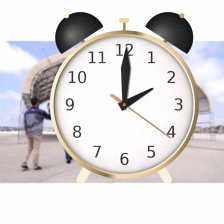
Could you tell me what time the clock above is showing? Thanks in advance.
2:00:21
